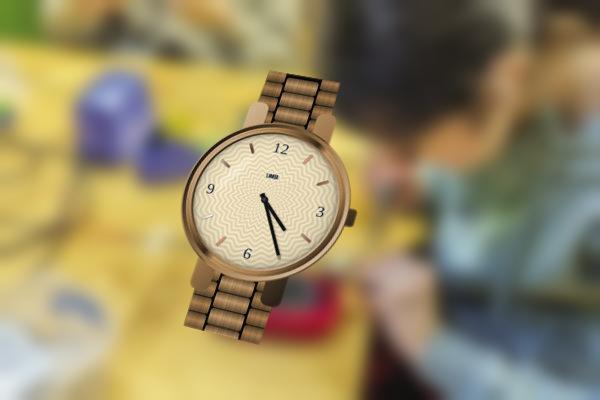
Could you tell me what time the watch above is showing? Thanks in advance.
4:25
